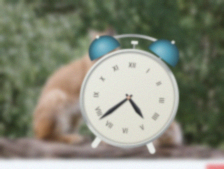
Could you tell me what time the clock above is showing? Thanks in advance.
4:38
